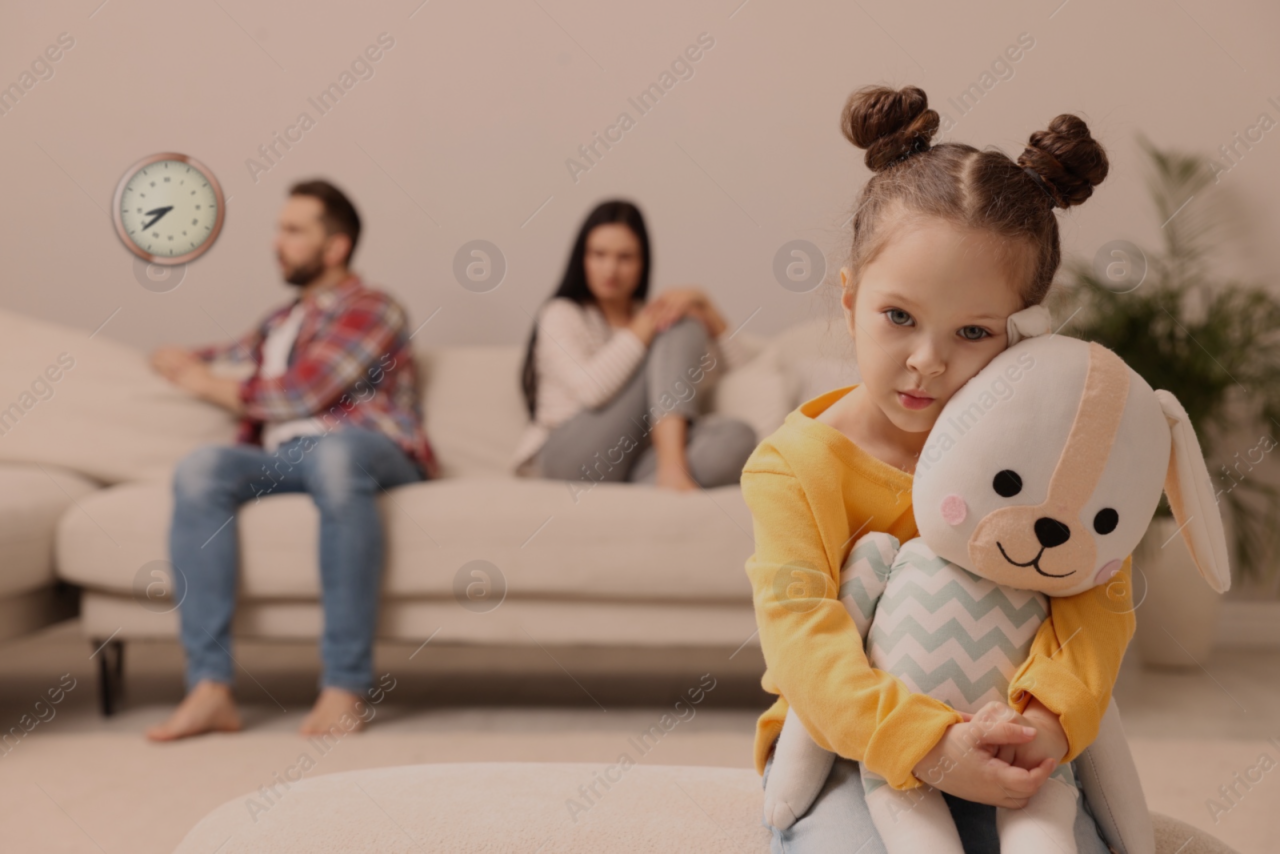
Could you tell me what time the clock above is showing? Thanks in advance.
8:39
